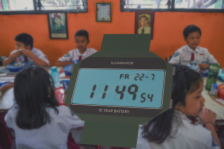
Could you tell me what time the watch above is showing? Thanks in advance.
11:49:54
